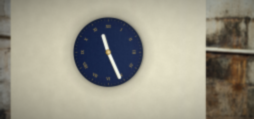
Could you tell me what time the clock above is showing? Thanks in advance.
11:26
